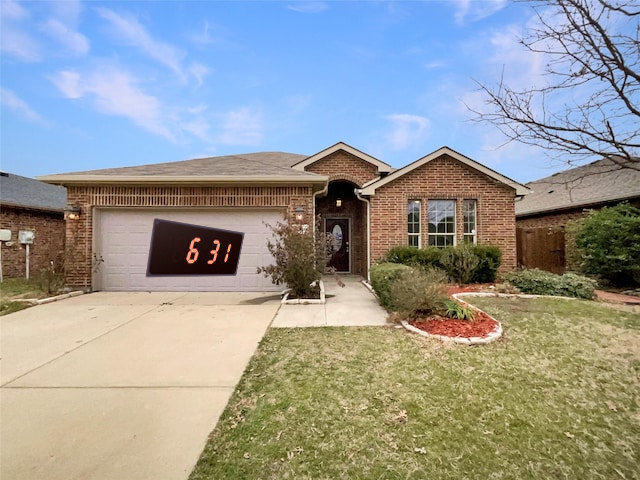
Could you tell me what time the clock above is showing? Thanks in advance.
6:31
